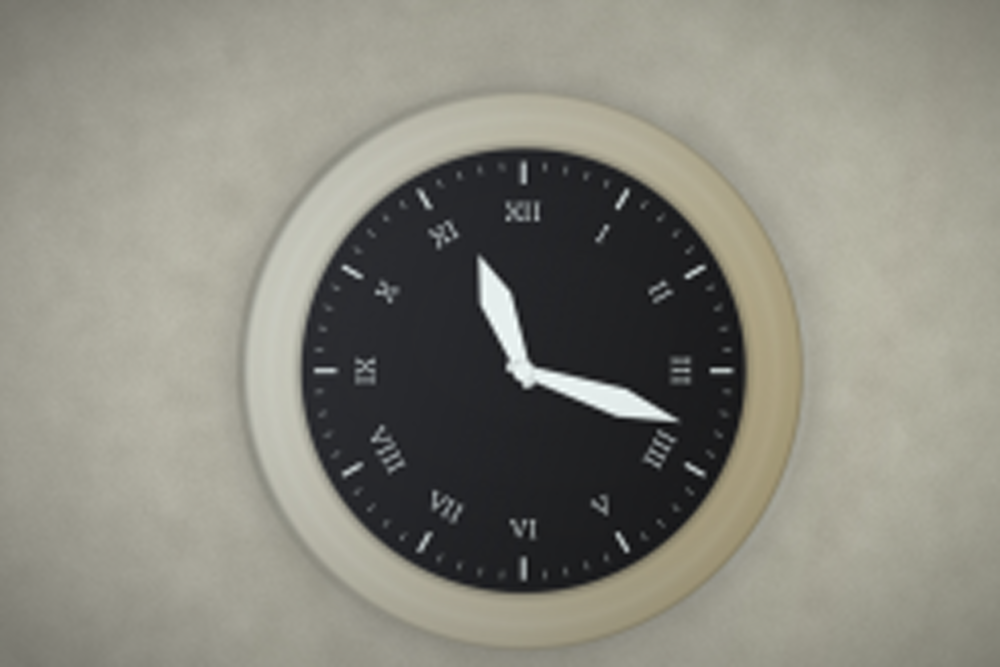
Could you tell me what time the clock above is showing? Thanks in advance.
11:18
